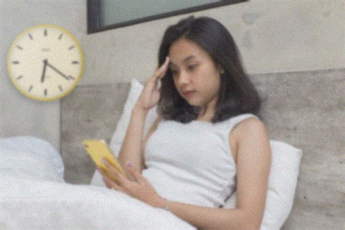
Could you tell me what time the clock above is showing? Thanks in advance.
6:21
